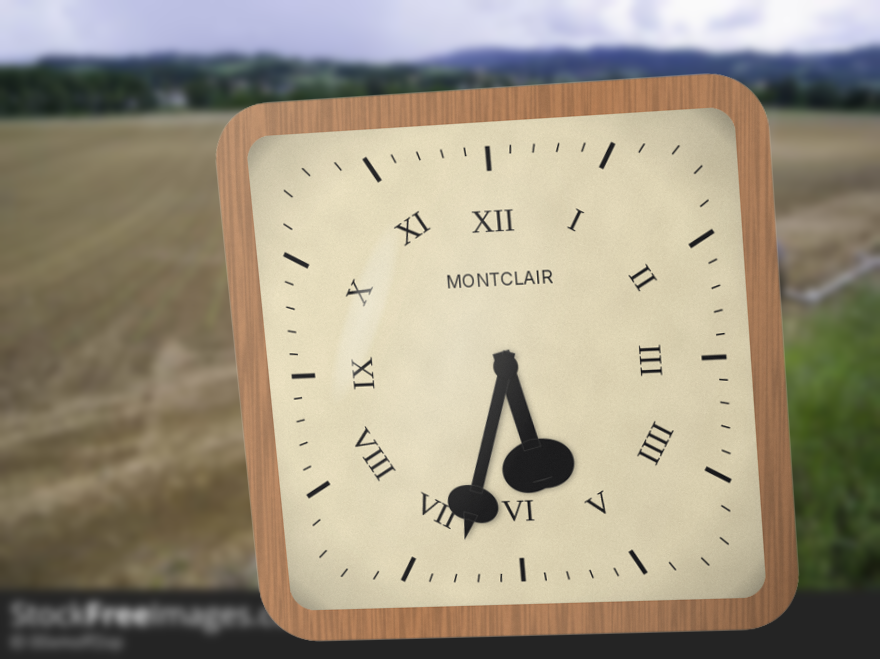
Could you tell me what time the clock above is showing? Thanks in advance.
5:33
